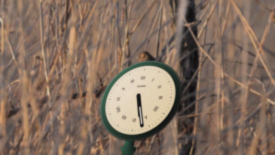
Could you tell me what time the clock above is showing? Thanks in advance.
5:27
